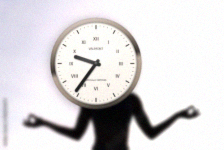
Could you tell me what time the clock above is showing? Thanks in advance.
9:36
